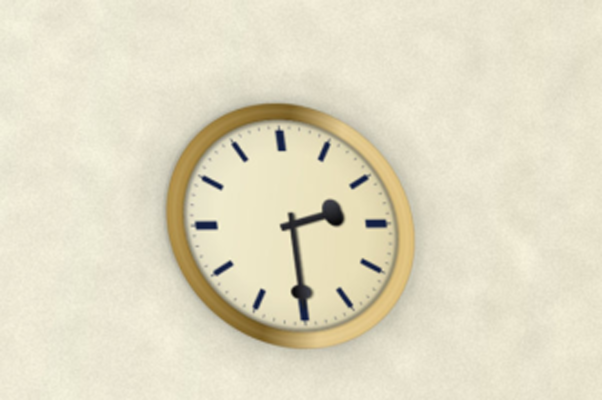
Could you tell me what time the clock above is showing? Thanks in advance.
2:30
